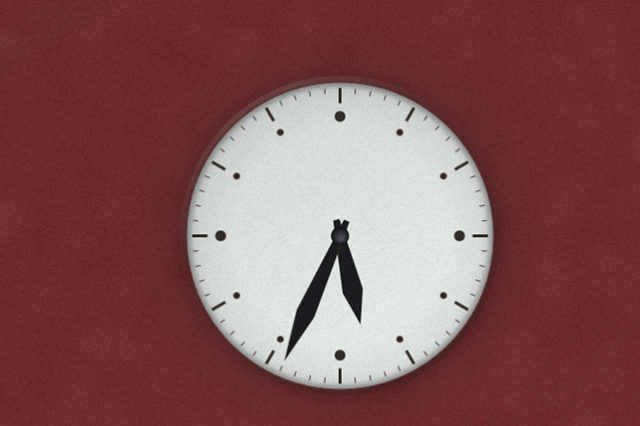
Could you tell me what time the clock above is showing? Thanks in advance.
5:34
